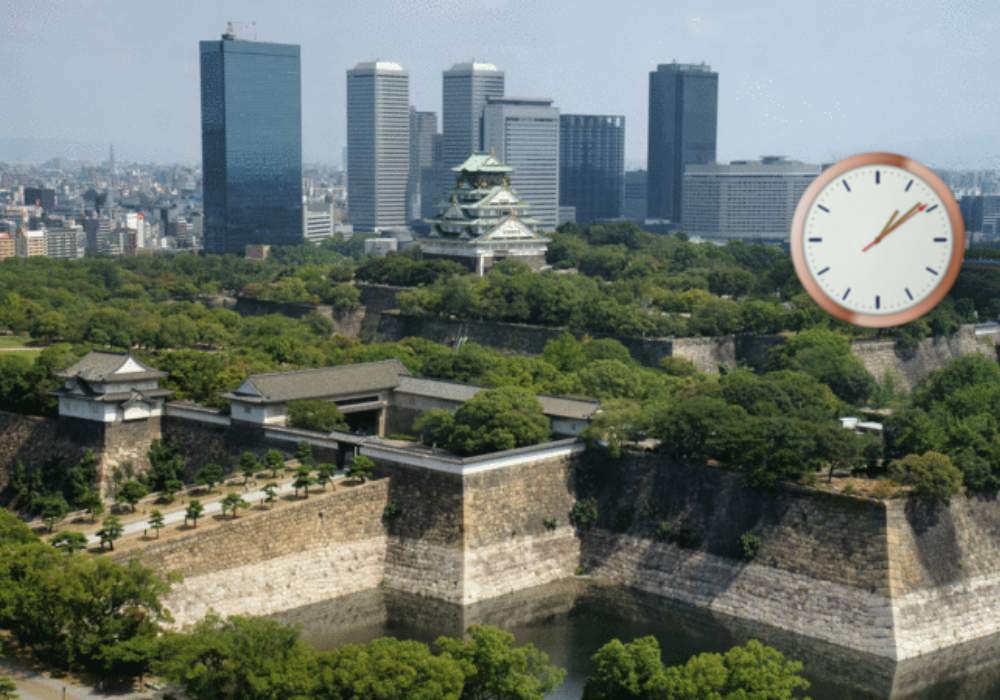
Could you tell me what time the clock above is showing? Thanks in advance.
1:08:09
